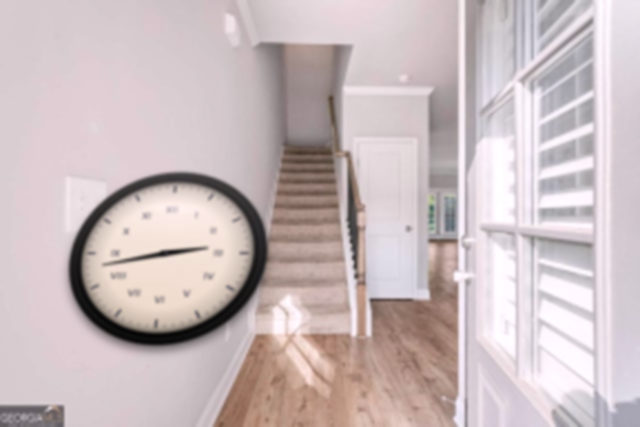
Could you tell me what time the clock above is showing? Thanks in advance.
2:43
